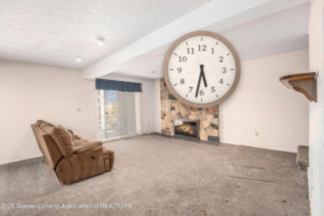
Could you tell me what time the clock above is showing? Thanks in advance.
5:32
